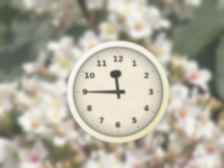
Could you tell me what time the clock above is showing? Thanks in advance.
11:45
